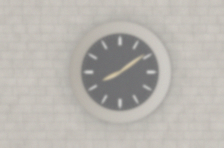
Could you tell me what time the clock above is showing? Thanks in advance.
8:09
